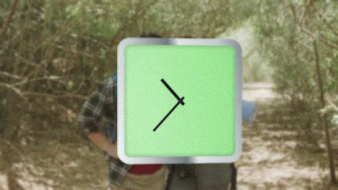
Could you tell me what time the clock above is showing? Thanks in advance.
10:37
